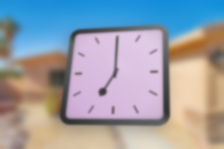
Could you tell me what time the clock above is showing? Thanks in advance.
7:00
